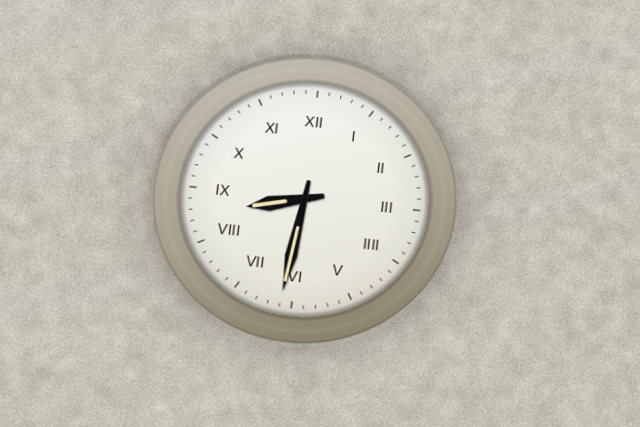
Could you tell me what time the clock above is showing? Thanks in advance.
8:31
